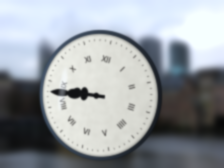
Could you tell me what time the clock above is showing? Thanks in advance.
8:43
